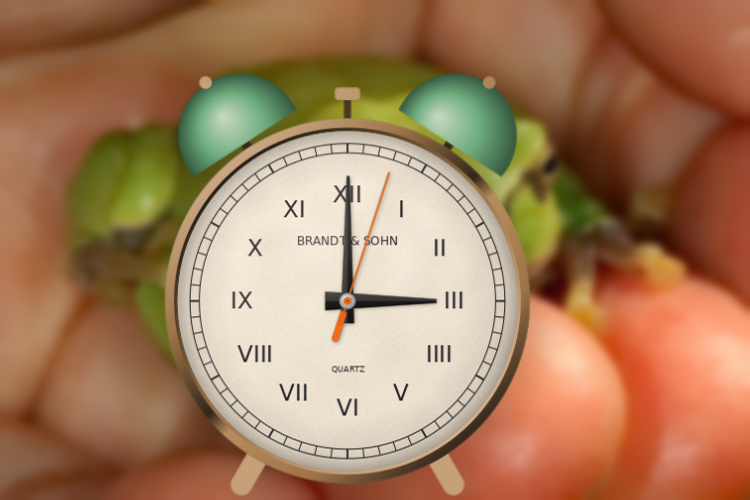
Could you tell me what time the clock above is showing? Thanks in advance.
3:00:03
